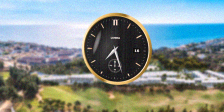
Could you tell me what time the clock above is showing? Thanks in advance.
7:27
